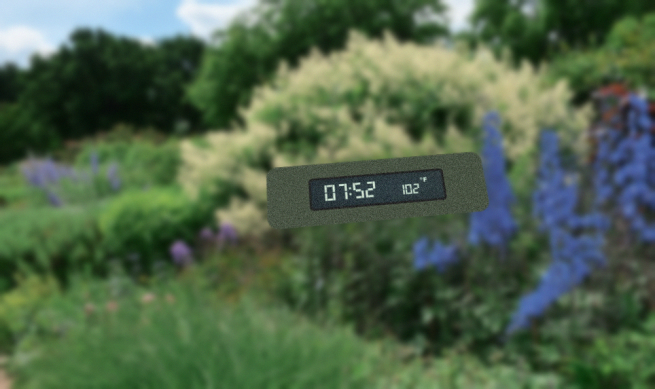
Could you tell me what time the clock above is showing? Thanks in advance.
7:52
